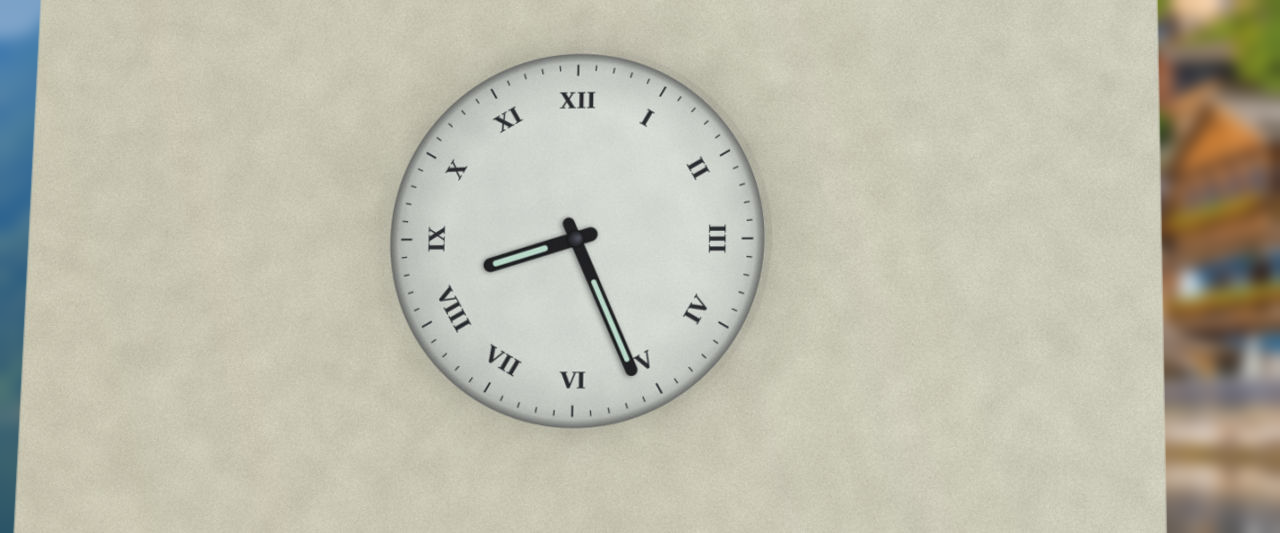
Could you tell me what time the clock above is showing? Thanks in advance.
8:26
